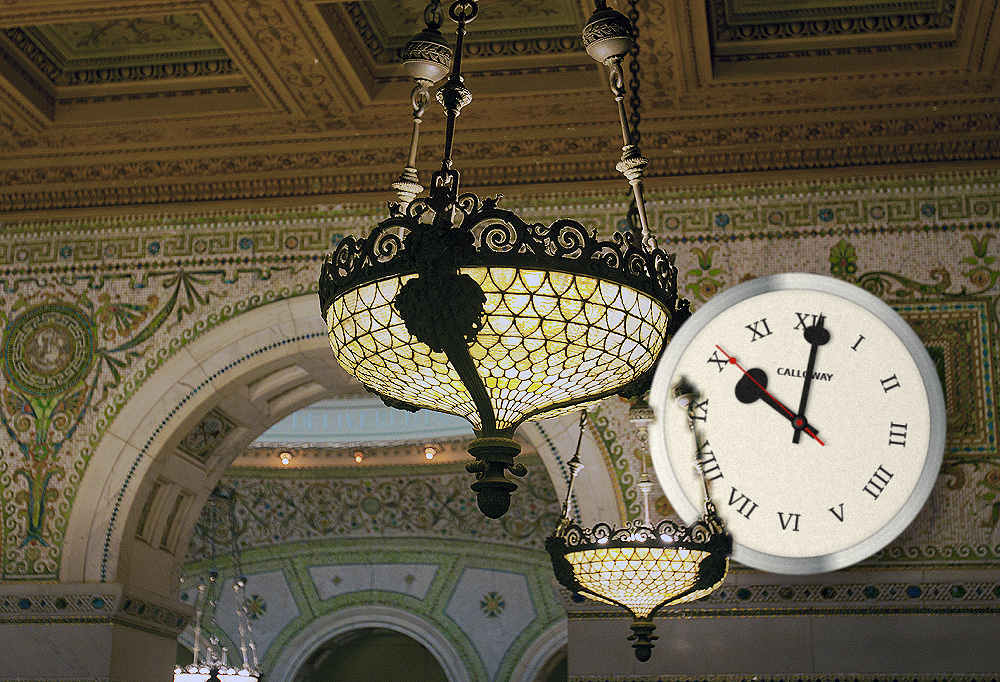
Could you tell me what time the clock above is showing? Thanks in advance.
10:00:51
